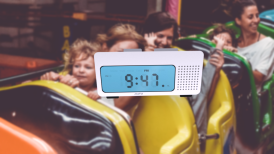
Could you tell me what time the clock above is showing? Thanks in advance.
9:47
